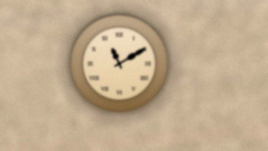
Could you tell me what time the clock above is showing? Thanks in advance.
11:10
